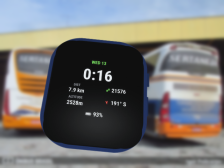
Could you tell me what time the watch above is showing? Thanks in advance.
0:16
